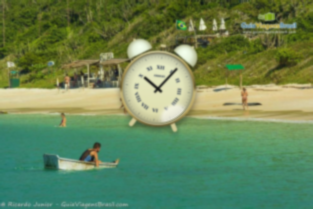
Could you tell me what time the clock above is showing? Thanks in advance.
10:06
